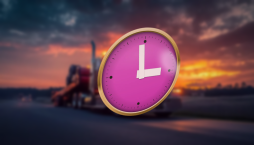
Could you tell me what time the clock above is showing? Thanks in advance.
2:59
